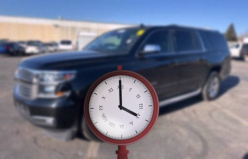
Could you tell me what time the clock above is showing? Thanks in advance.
4:00
